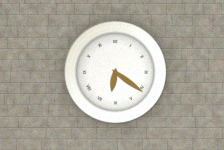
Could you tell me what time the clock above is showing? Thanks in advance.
6:21
